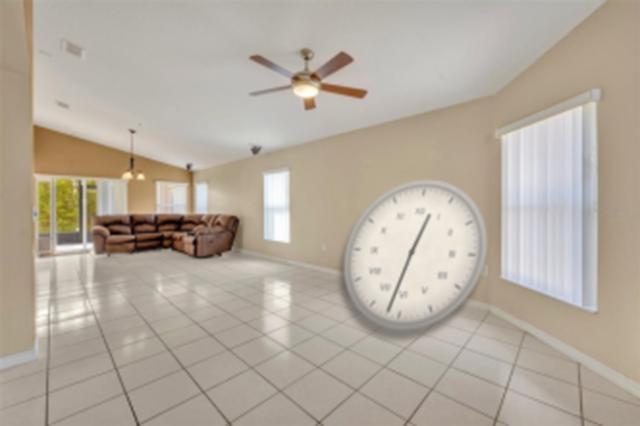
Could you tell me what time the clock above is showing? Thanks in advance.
12:32
